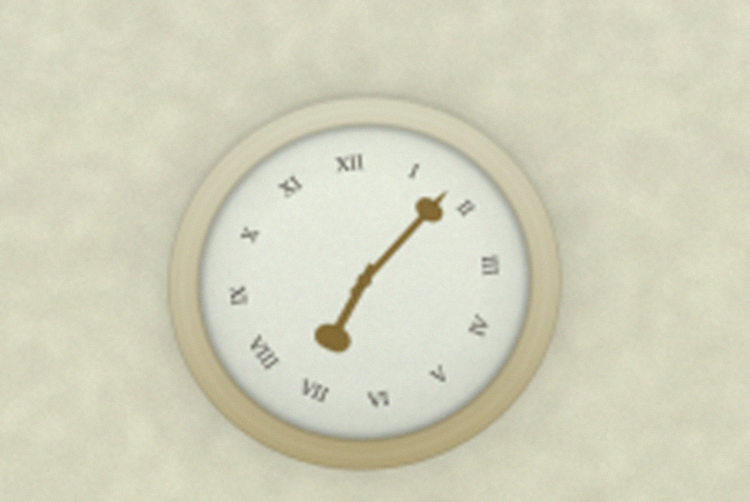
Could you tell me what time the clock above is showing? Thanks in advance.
7:08
